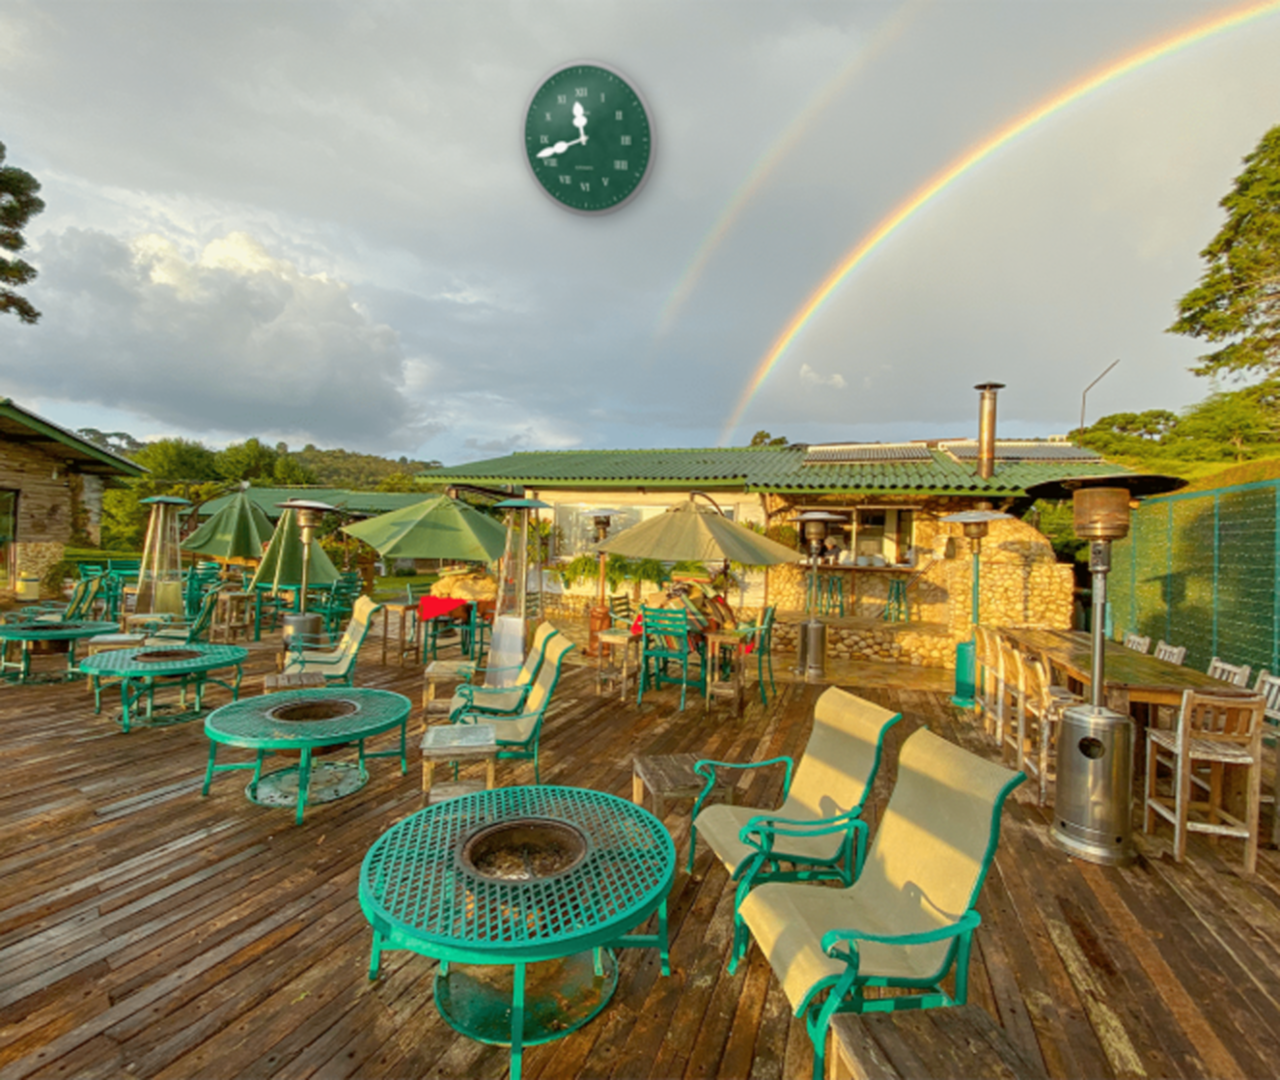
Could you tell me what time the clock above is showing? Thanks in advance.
11:42
